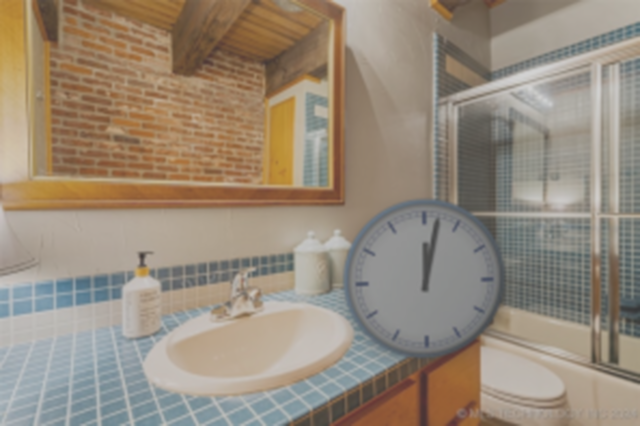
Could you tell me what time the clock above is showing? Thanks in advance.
12:02
